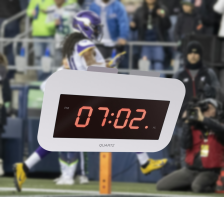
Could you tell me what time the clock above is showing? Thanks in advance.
7:02
